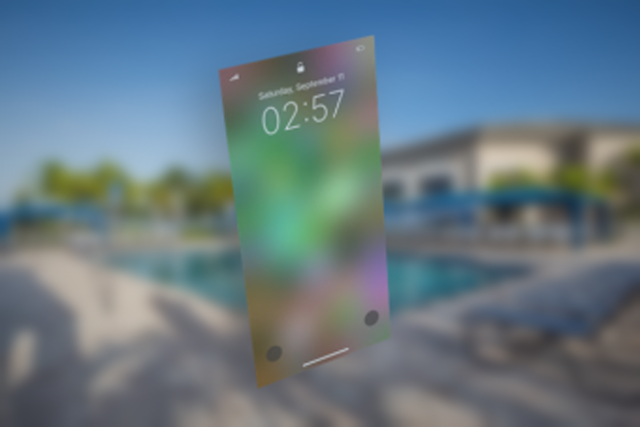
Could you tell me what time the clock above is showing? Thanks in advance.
2:57
